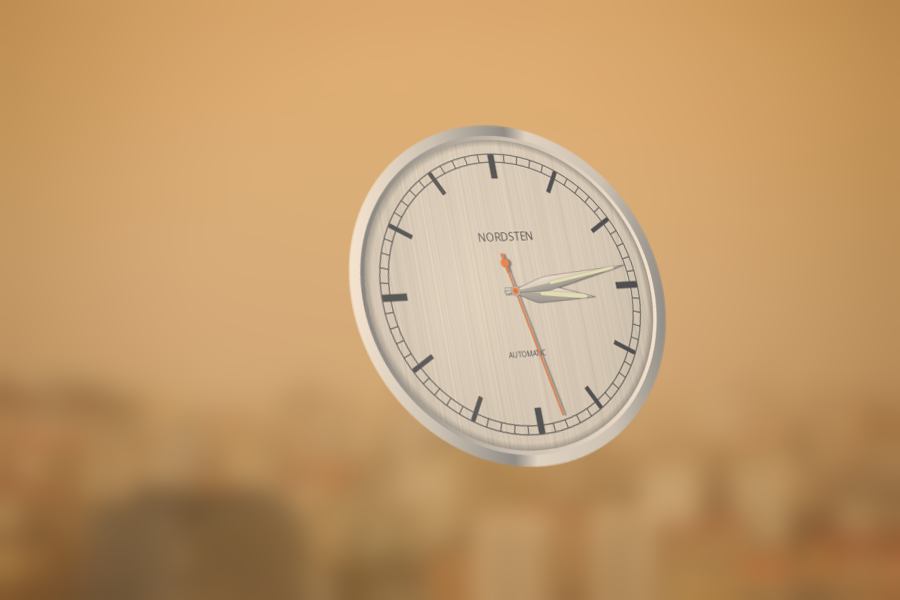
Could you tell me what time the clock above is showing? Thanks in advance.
3:13:28
